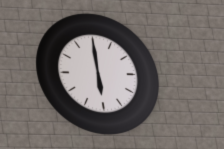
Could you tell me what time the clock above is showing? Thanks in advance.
6:00
